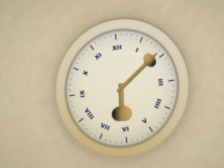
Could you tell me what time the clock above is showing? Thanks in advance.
6:09
